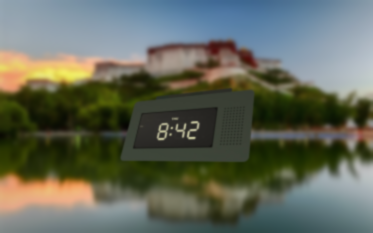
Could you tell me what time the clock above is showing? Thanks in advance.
8:42
